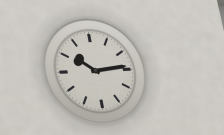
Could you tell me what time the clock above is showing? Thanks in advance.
10:14
